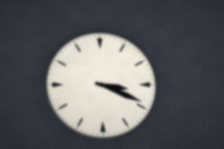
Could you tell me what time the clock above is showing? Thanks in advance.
3:19
